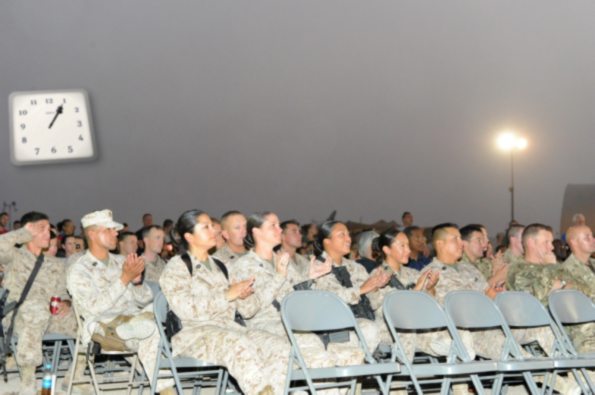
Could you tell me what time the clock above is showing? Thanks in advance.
1:05
